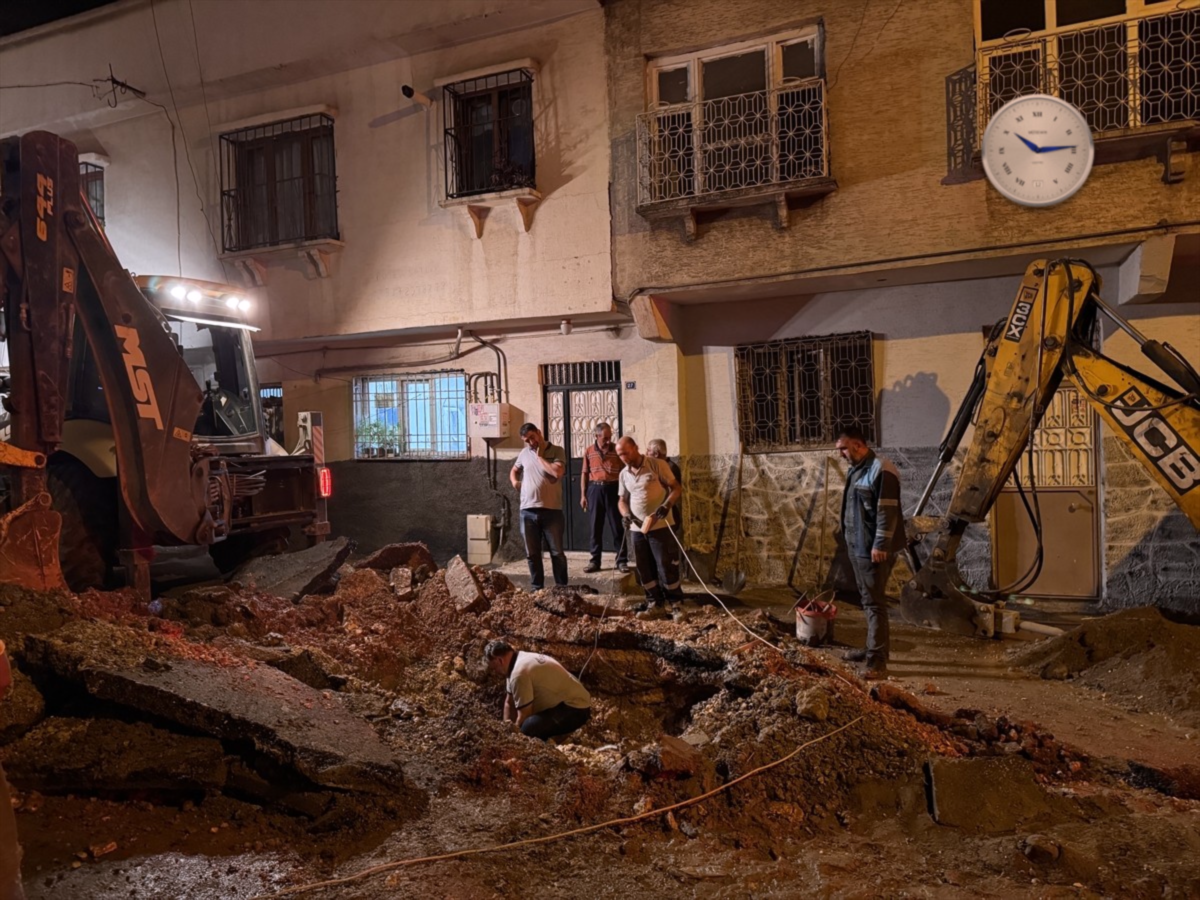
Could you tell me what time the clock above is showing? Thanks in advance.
10:14
